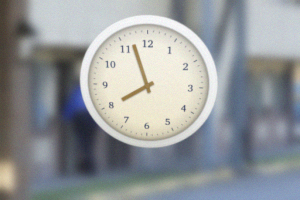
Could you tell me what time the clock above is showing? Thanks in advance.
7:57
